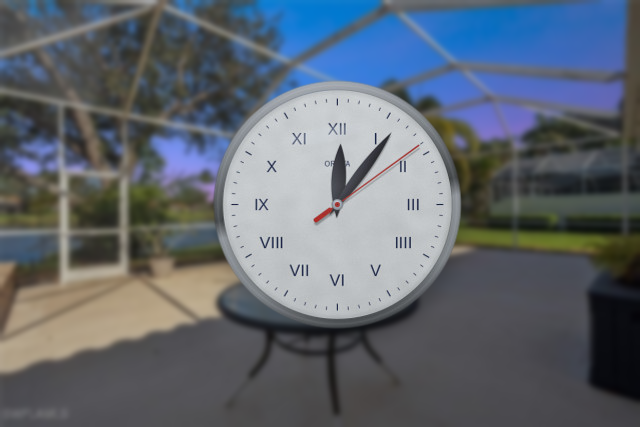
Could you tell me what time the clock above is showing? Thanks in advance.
12:06:09
